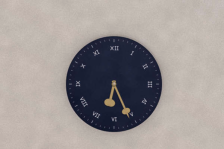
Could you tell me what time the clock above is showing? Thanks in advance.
6:26
